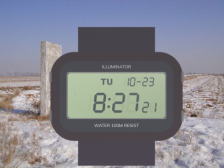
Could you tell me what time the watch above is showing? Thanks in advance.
8:27:21
